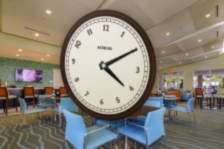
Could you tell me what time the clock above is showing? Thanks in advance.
4:10
